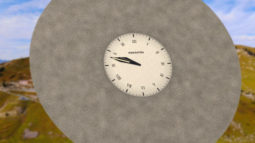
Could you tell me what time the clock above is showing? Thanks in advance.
9:48
